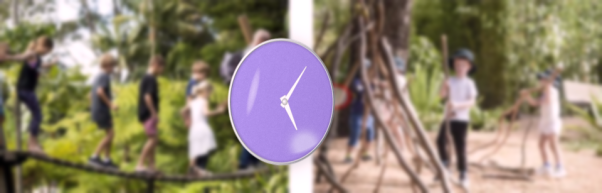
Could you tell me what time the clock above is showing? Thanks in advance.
5:06
